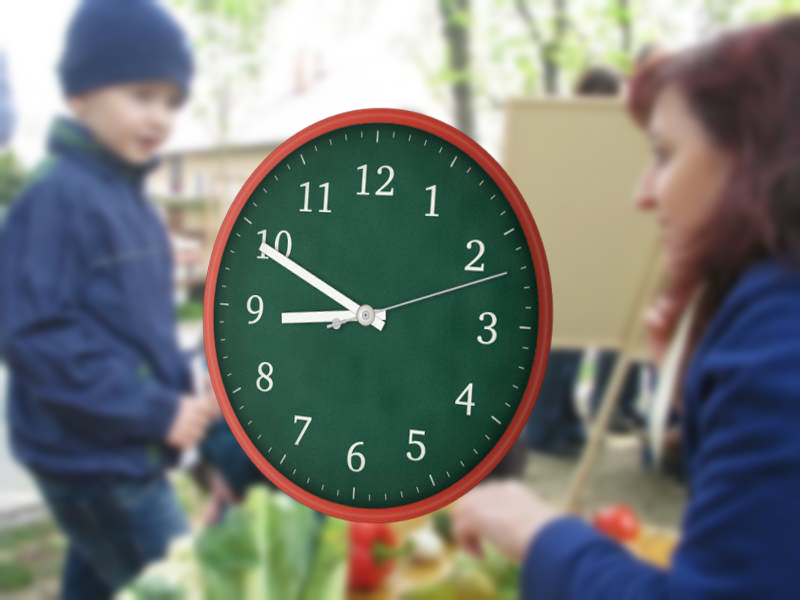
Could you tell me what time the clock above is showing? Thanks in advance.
8:49:12
